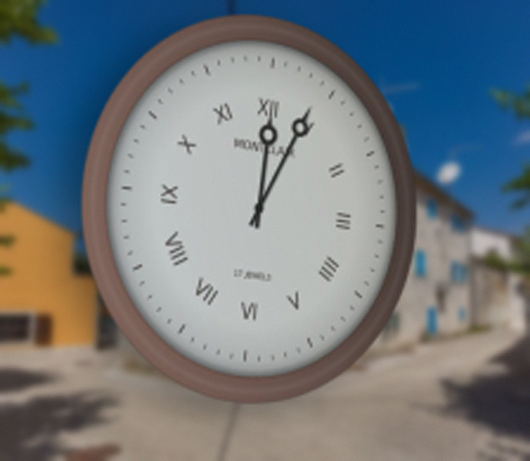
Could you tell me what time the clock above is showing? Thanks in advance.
12:04
